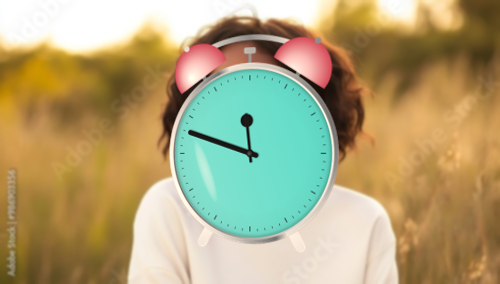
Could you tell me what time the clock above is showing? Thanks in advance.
11:48
